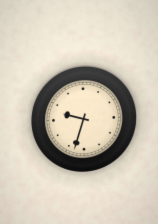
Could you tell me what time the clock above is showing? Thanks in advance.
9:33
